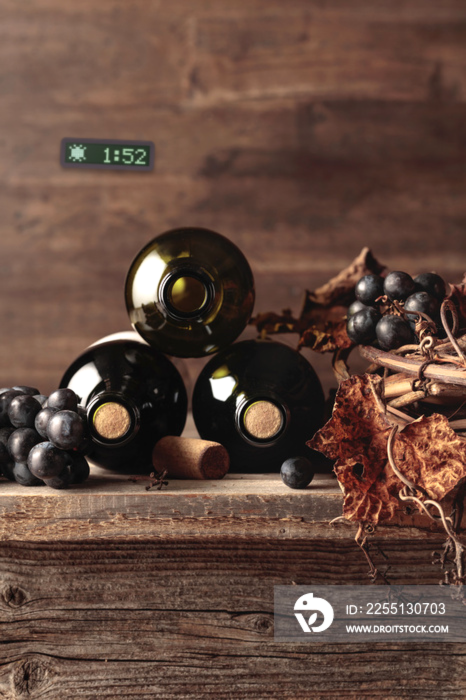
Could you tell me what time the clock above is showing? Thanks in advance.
1:52
